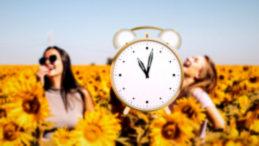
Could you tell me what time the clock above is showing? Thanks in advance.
11:02
